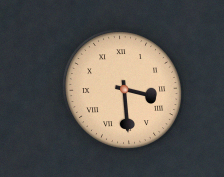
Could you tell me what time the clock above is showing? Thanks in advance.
3:30
